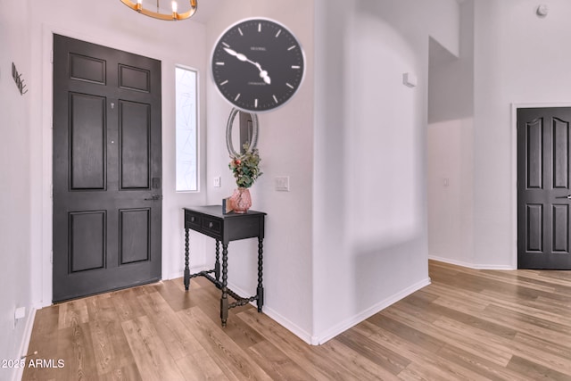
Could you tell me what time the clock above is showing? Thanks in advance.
4:49
